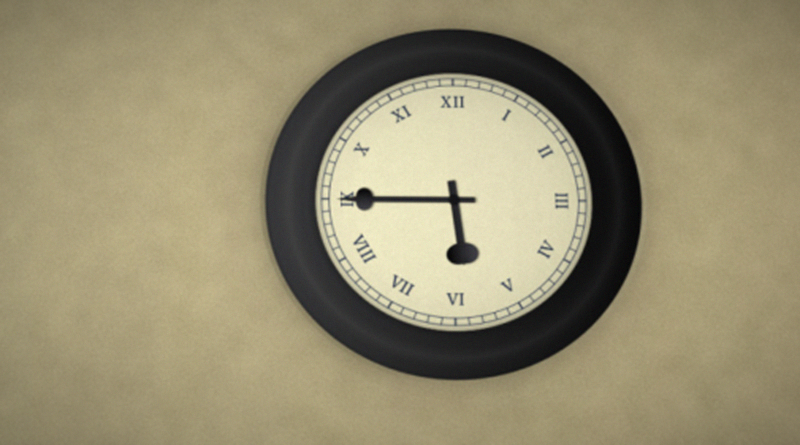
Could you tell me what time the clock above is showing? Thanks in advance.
5:45
